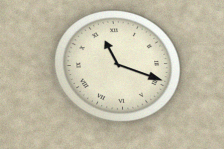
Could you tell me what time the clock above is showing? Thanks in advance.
11:19
